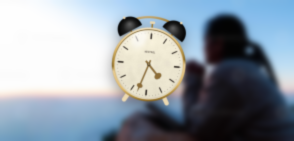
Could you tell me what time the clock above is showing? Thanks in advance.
4:33
